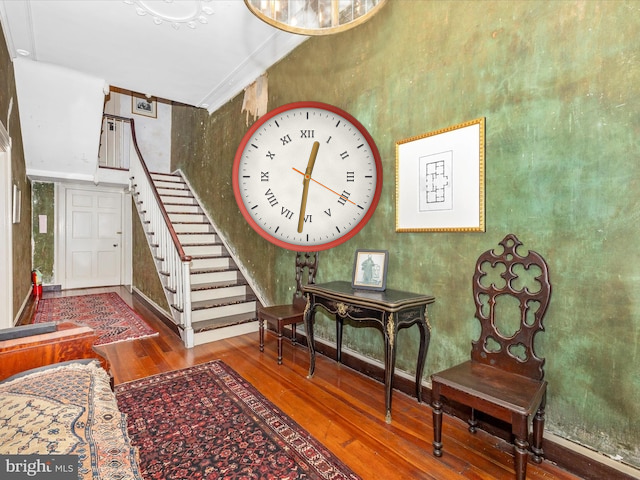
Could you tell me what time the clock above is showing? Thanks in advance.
12:31:20
